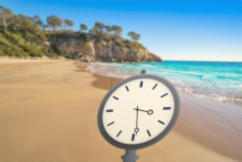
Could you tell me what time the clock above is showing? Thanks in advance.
3:29
